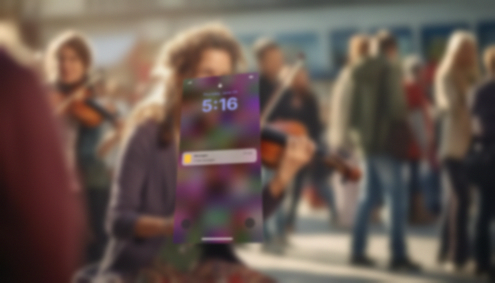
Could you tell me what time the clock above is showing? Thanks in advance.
5:16
